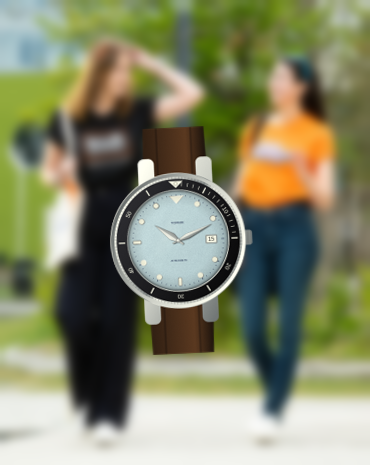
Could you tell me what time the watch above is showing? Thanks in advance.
10:11
